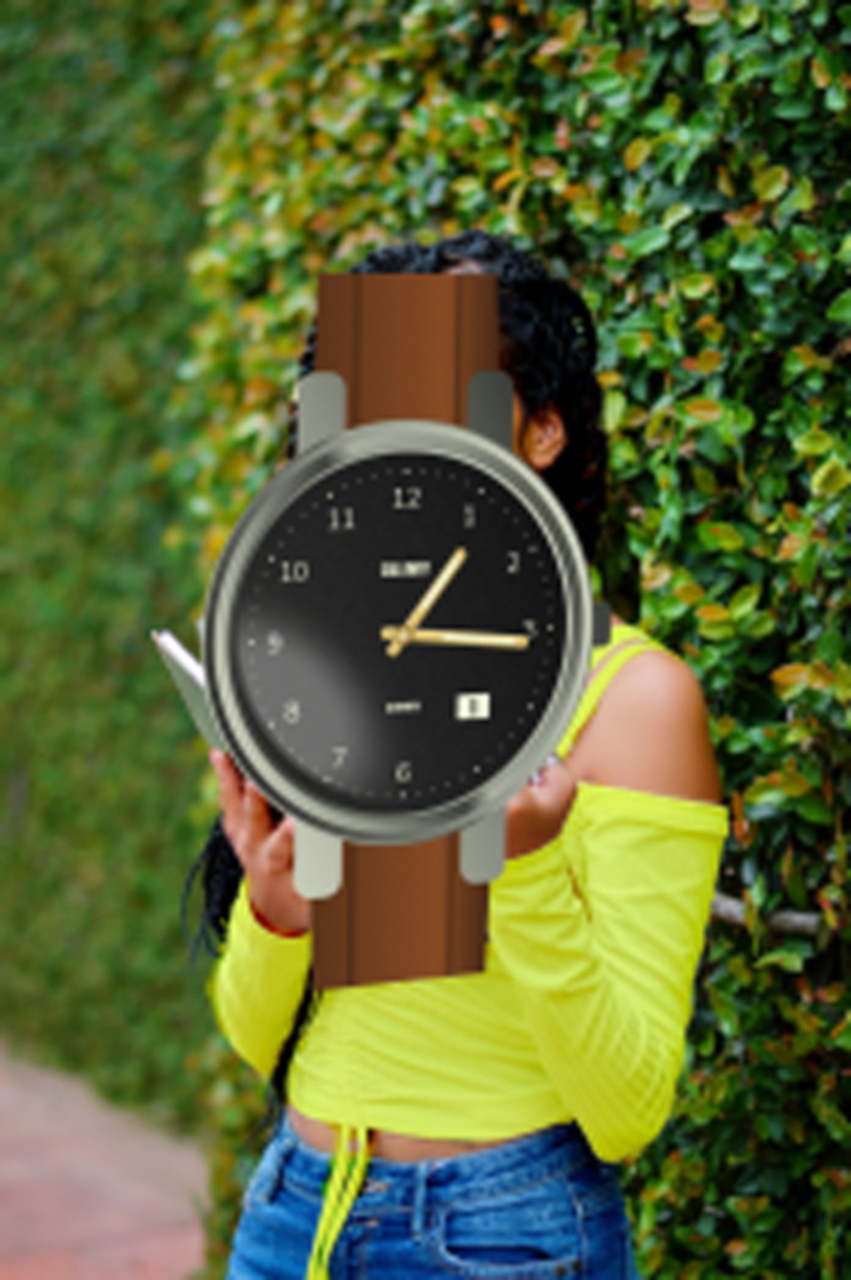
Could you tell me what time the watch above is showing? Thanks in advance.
1:16
